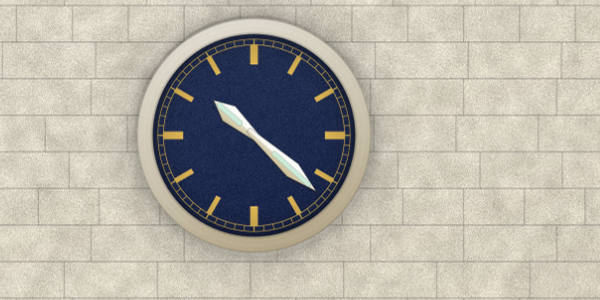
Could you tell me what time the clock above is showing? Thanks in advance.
10:22
